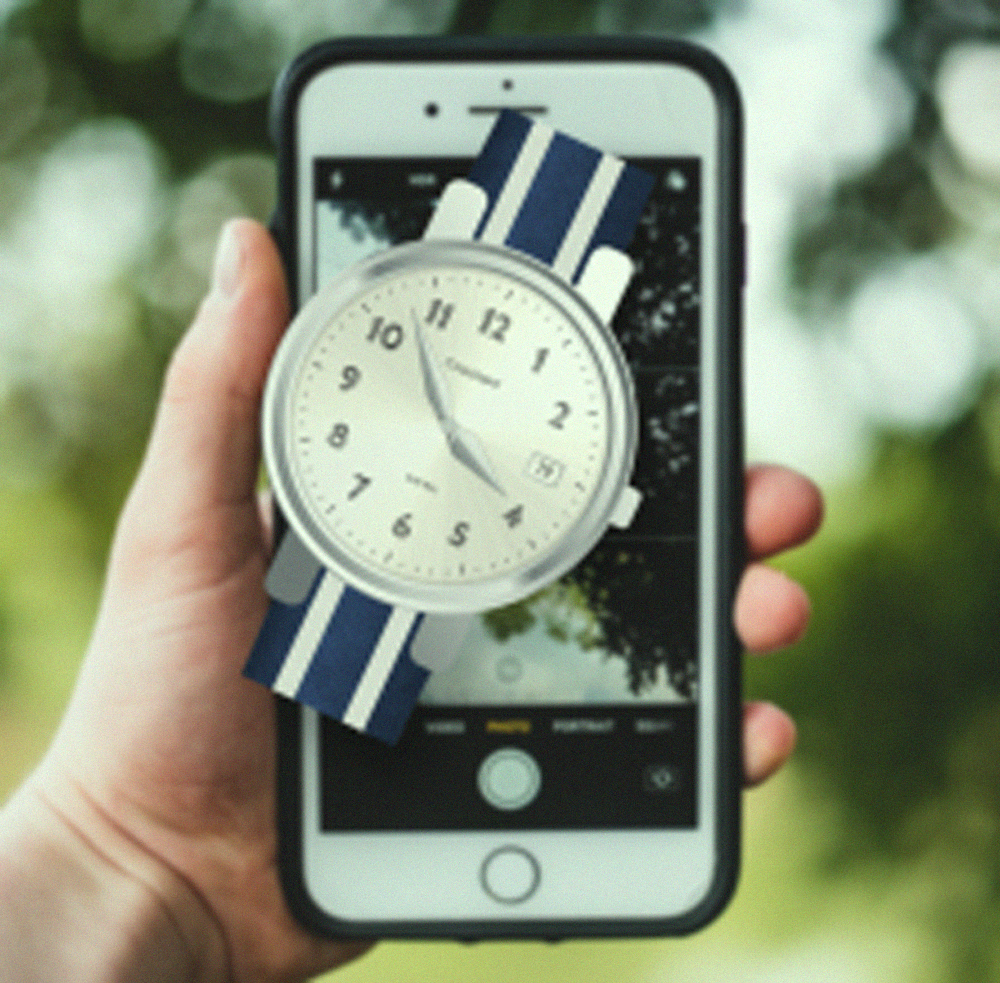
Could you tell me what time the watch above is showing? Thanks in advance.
3:53
